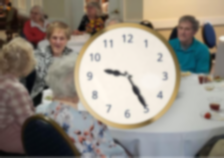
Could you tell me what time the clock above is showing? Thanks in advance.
9:25
